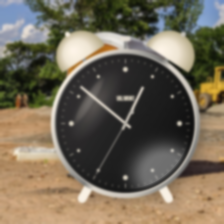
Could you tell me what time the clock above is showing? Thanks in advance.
12:51:35
